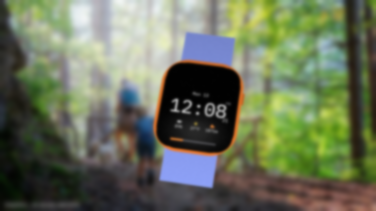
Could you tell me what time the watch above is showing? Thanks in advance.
12:08
